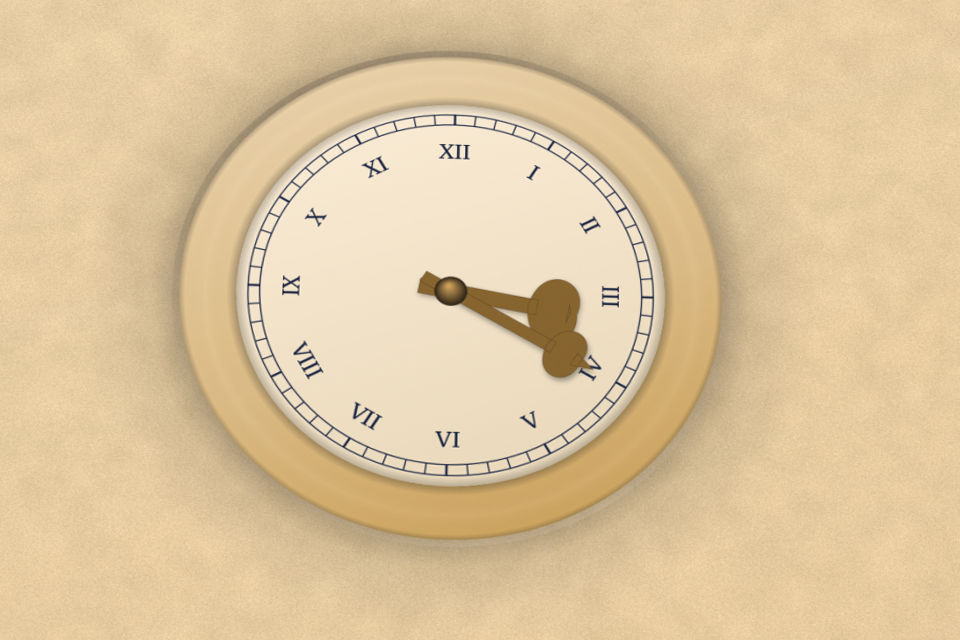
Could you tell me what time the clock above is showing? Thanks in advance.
3:20
